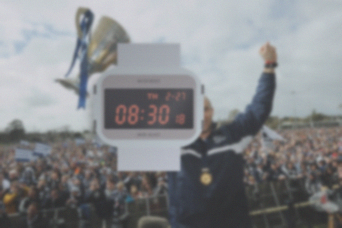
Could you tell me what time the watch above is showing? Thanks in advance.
8:30
